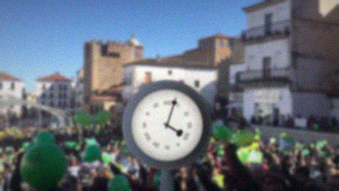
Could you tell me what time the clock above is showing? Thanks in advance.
4:03
